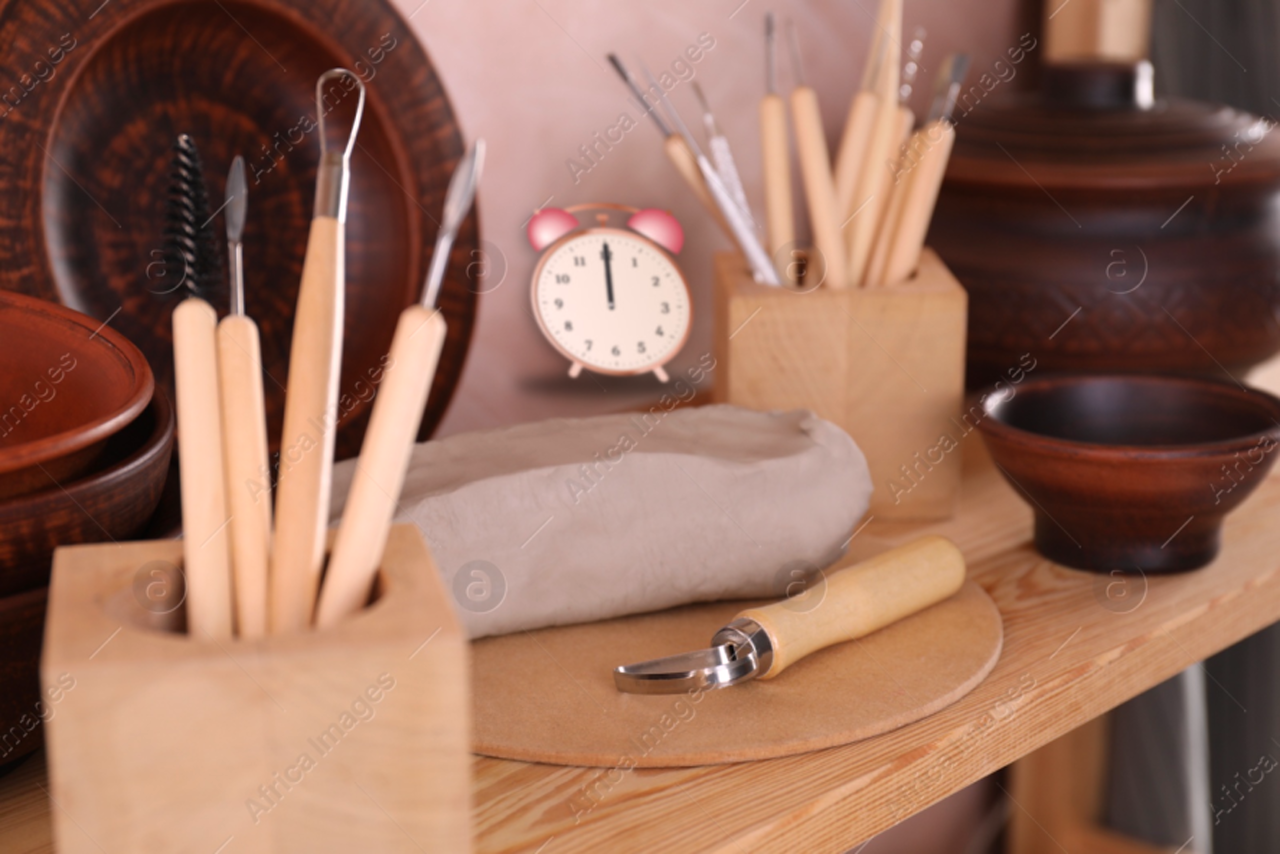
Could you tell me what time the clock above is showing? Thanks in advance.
12:00
